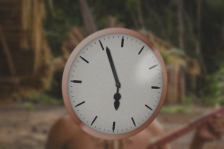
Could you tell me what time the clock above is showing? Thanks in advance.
5:56
